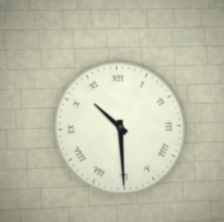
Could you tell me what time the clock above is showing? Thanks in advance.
10:30
